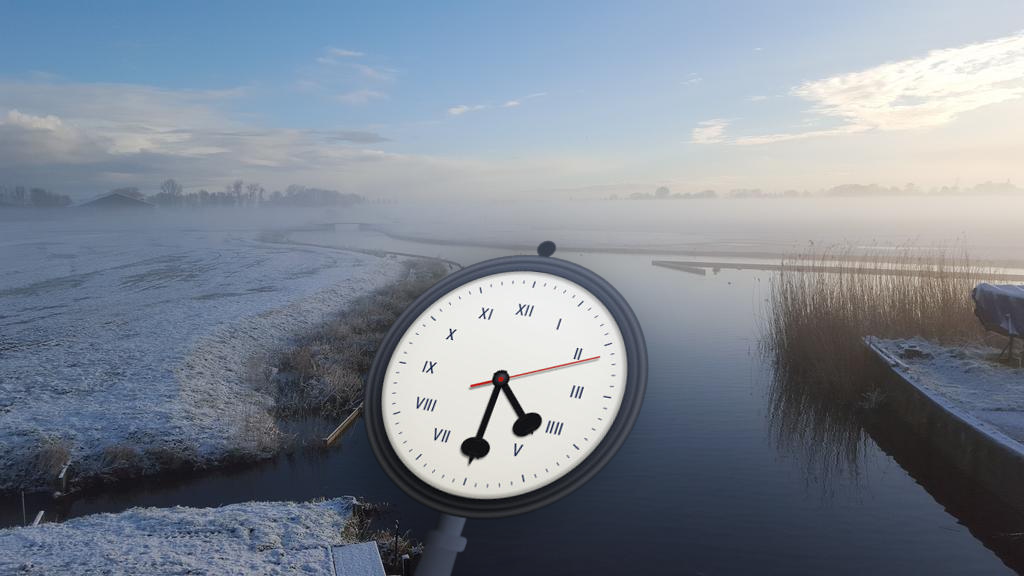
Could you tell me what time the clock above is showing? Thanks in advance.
4:30:11
